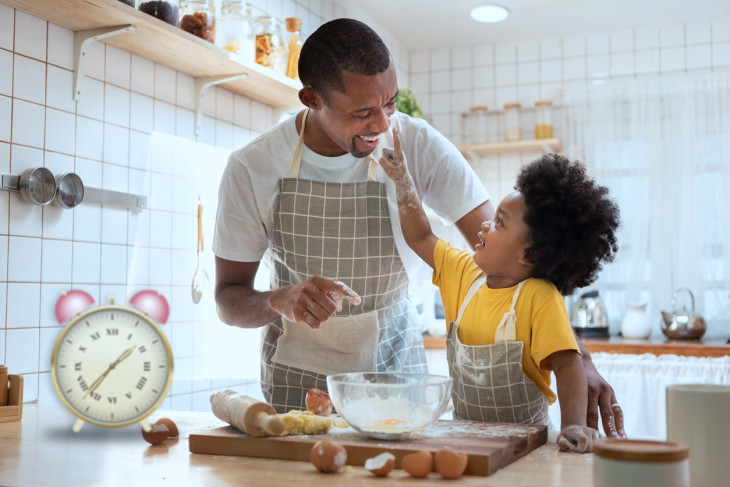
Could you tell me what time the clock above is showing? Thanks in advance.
1:37
